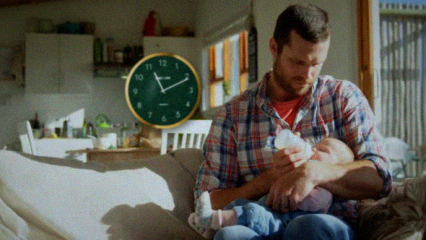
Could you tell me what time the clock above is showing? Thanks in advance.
11:11
